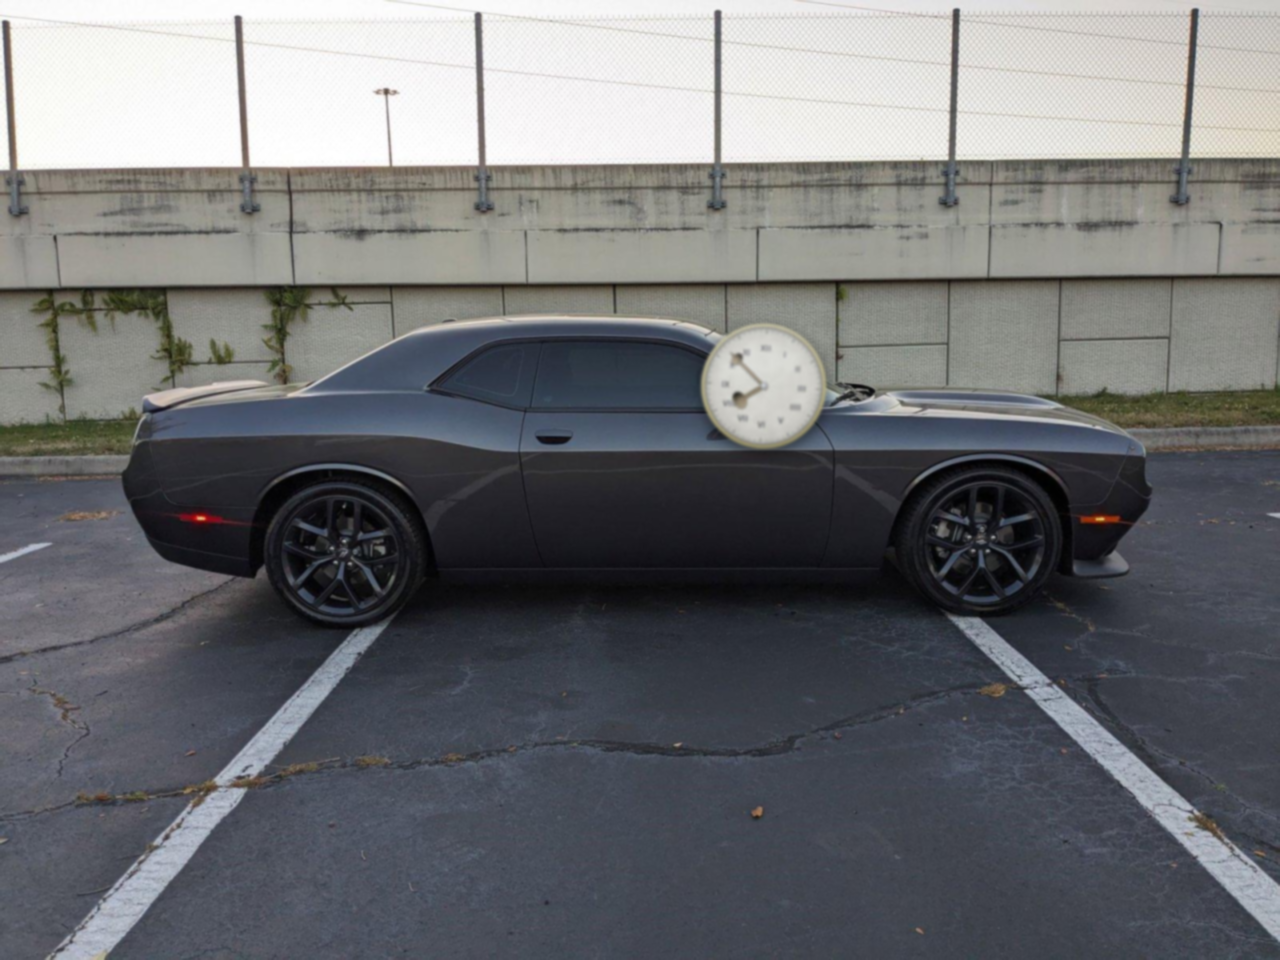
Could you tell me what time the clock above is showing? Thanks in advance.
7:52
